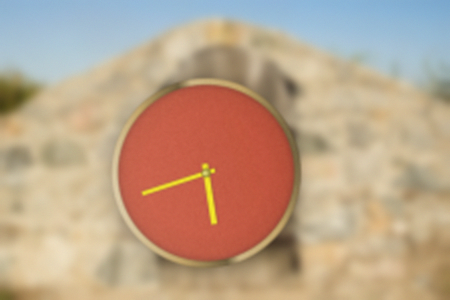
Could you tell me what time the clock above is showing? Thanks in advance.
5:42
